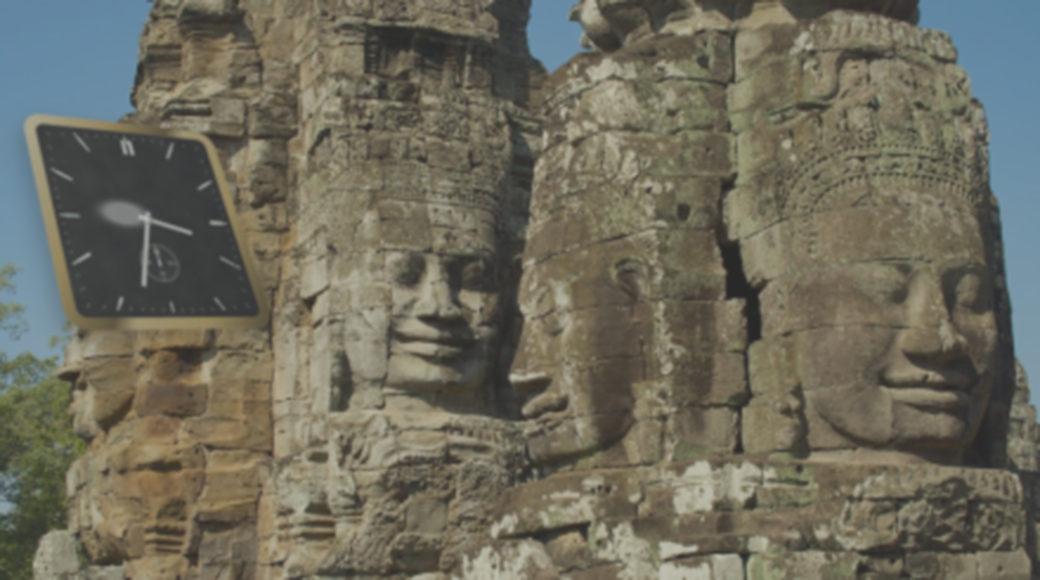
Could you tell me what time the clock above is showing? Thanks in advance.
3:33
